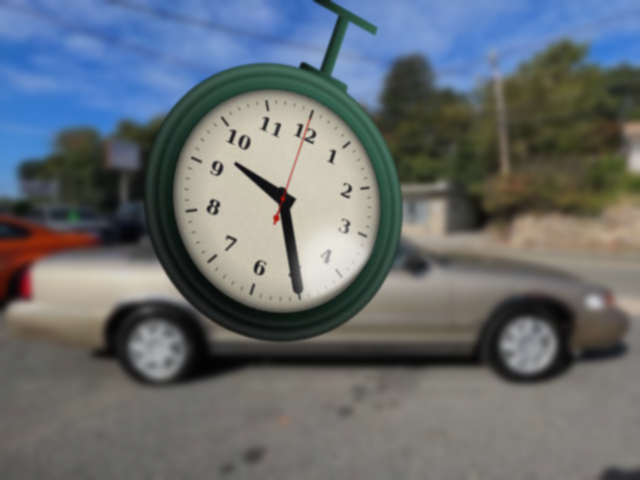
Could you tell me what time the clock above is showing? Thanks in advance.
9:25:00
